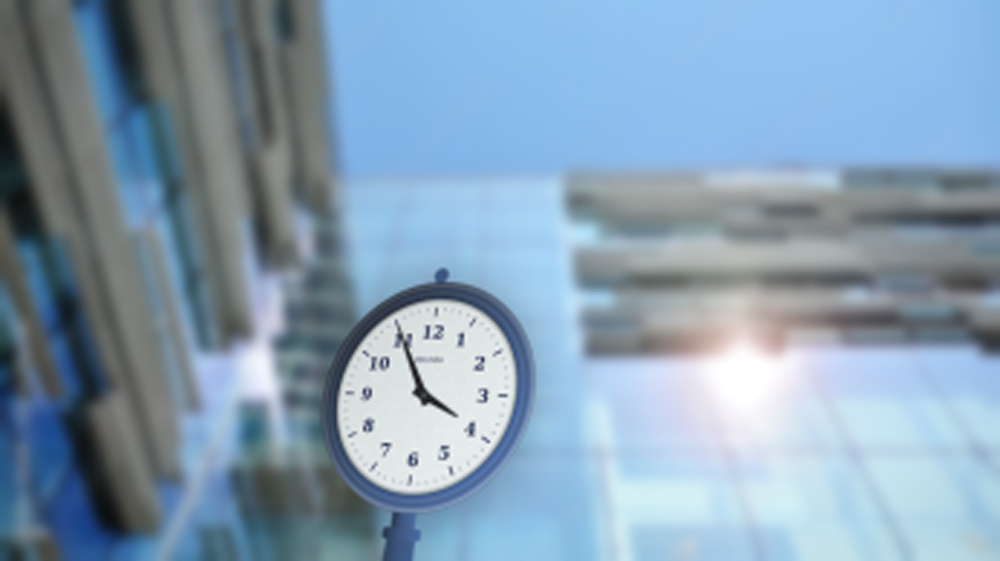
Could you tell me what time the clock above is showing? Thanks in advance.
3:55
